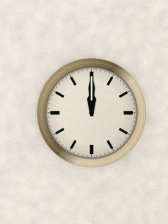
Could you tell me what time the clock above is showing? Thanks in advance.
12:00
